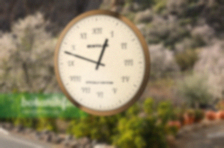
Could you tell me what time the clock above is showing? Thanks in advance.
12:48
